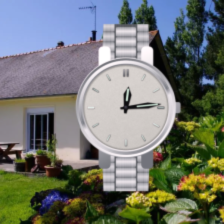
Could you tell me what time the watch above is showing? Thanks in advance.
12:14
